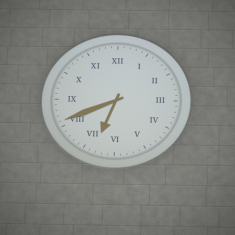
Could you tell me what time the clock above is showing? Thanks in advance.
6:41
